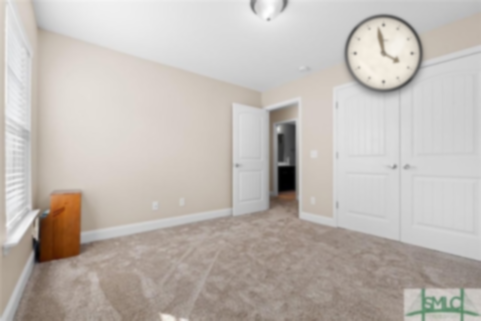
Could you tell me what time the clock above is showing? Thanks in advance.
3:58
